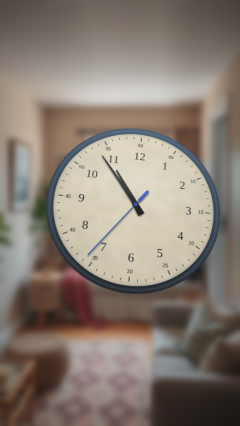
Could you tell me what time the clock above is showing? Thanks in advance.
10:53:36
